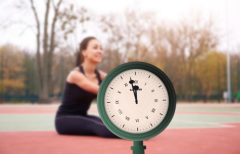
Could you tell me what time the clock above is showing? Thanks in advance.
11:58
